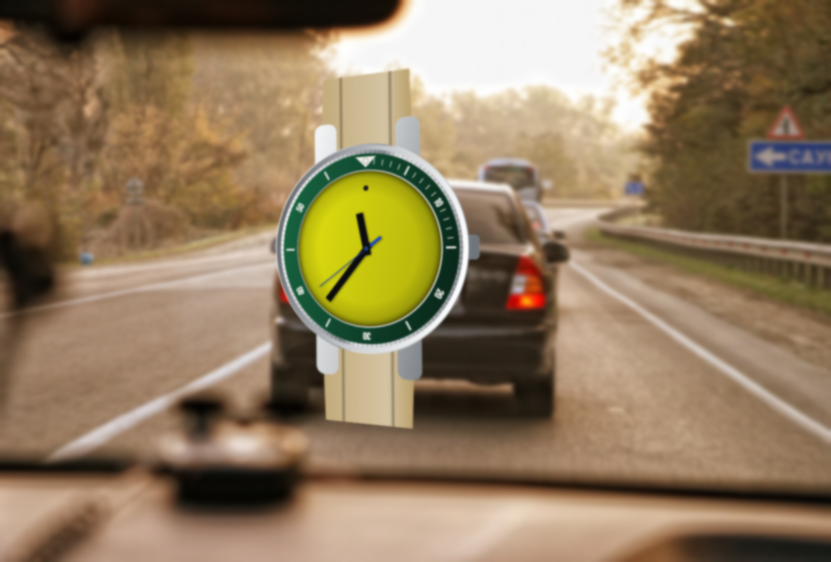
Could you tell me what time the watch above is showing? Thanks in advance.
11:36:39
